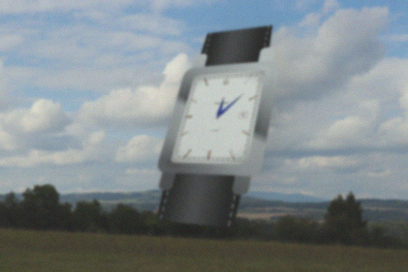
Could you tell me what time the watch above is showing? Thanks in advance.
12:07
